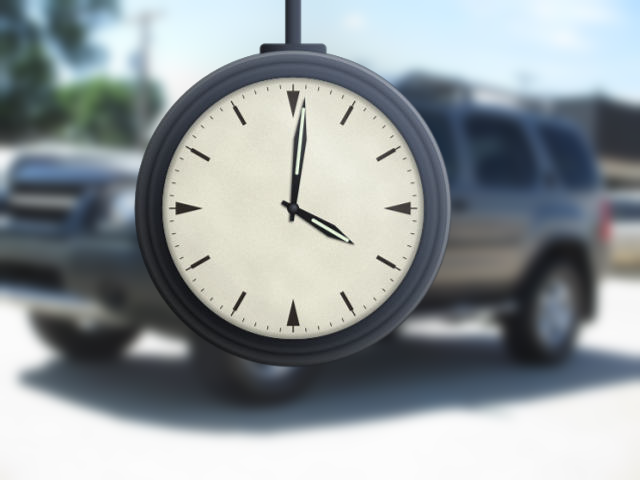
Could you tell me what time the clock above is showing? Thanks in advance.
4:01
